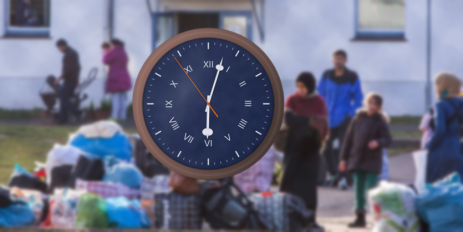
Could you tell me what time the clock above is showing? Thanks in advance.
6:02:54
